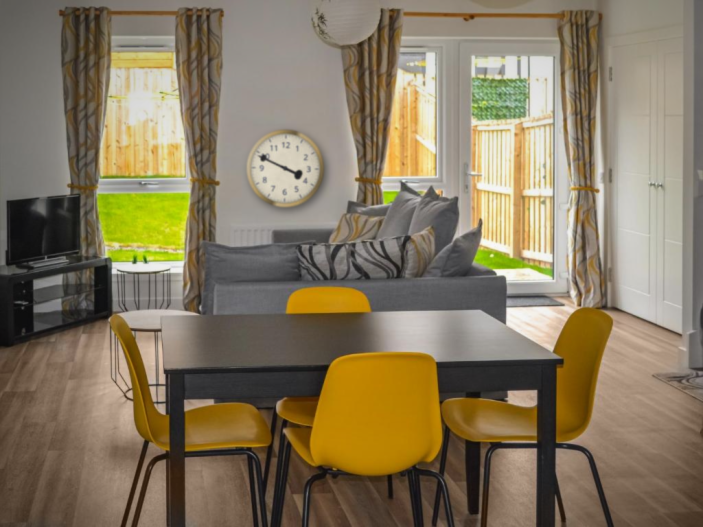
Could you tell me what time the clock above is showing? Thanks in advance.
3:49
